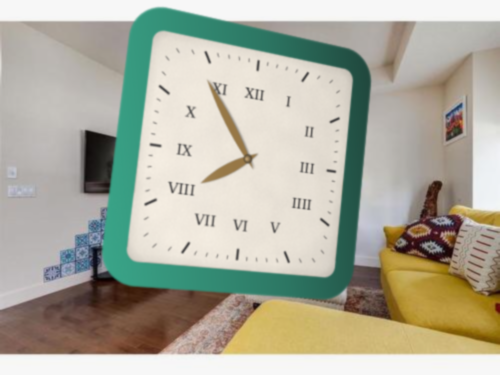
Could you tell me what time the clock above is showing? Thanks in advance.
7:54
